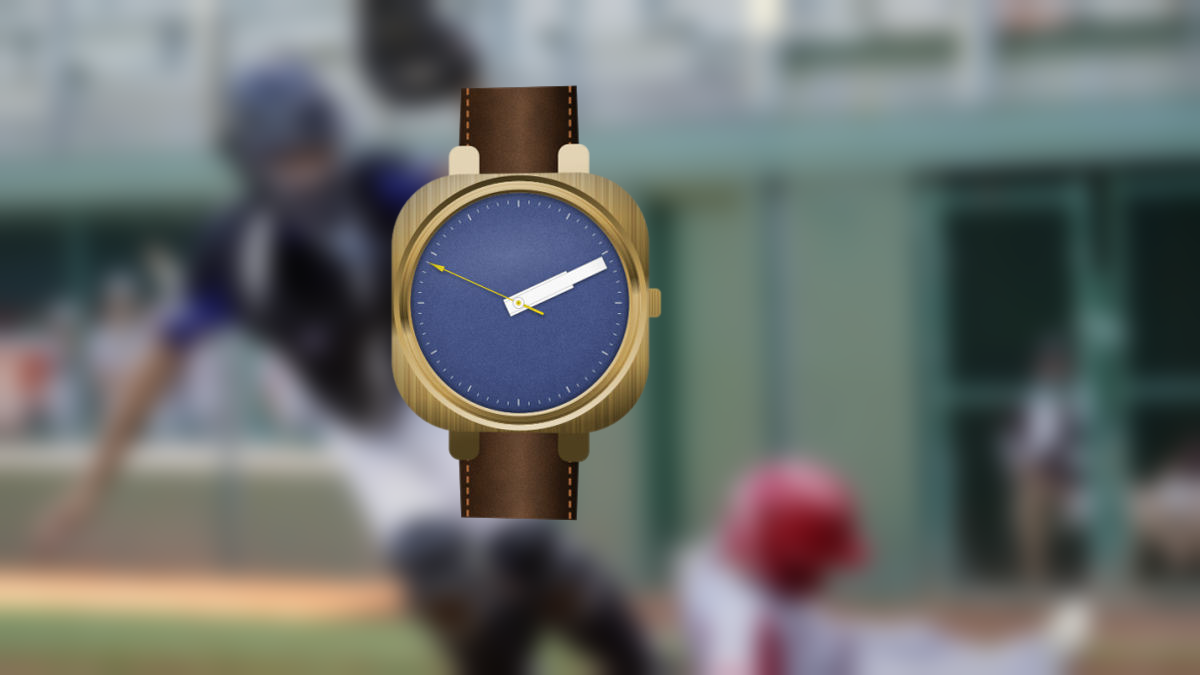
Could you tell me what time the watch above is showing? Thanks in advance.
2:10:49
